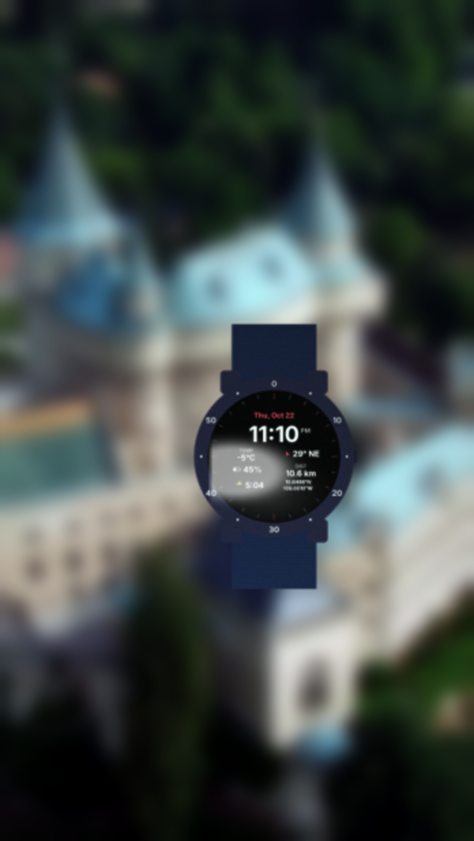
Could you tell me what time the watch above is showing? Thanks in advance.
11:10
